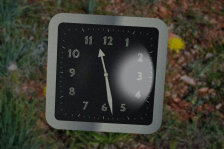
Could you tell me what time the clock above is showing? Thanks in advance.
11:28
